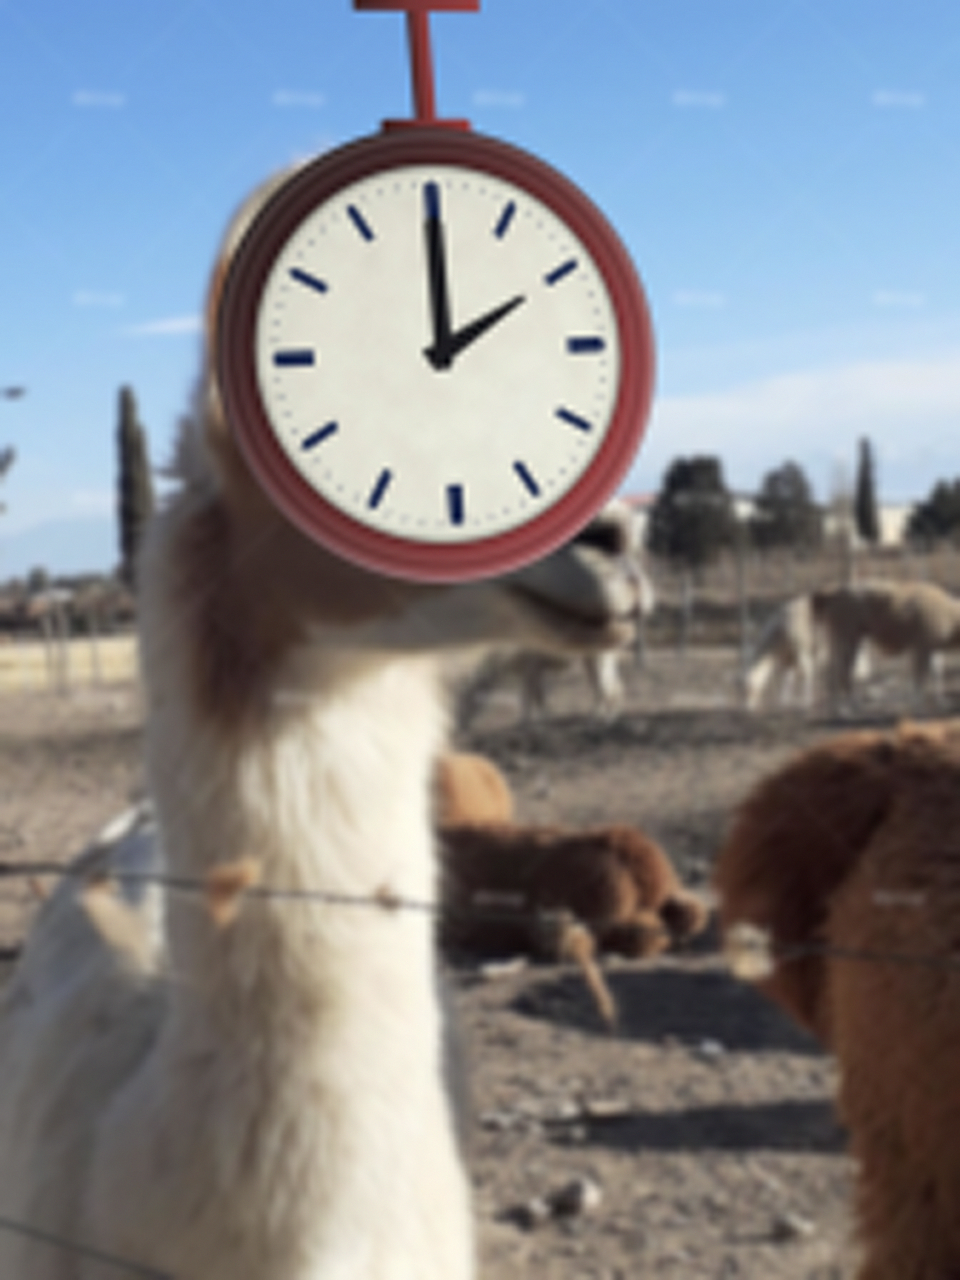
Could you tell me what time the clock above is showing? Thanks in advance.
2:00
